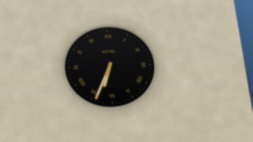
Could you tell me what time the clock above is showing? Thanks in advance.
6:34
